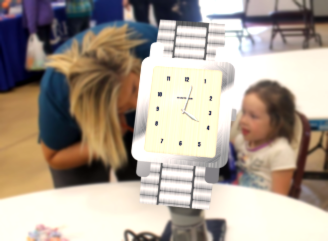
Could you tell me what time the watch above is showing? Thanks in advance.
4:02
